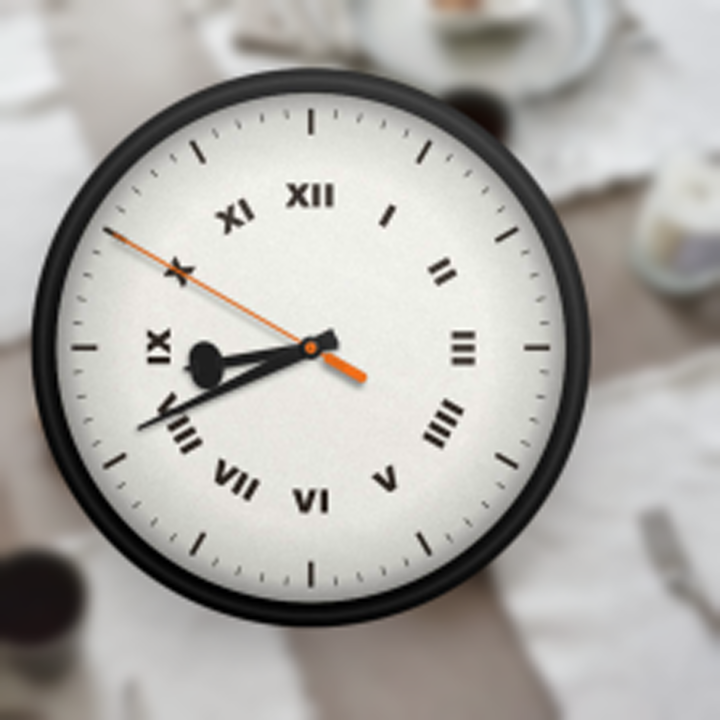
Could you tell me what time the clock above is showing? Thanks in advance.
8:40:50
